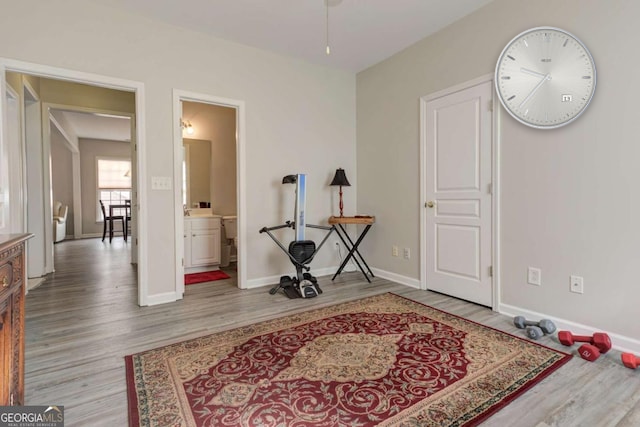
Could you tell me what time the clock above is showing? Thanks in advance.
9:37
